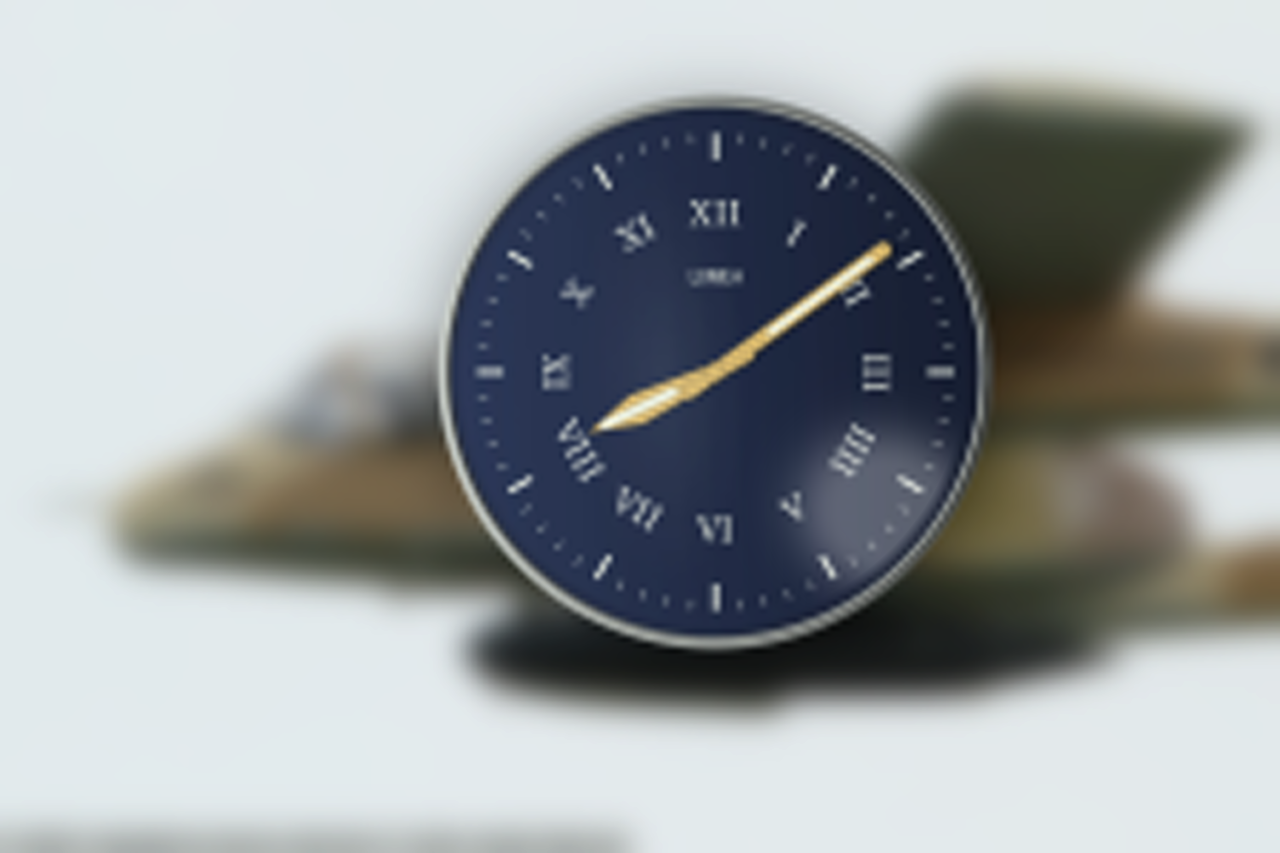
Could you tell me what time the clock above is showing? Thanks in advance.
8:09
